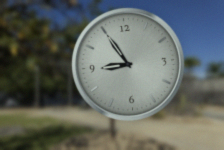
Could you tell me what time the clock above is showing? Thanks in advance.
8:55
